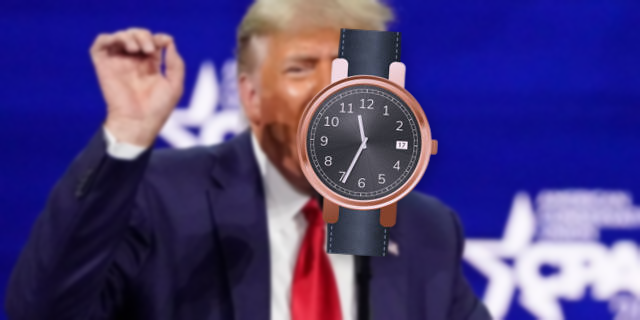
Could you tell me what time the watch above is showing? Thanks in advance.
11:34
